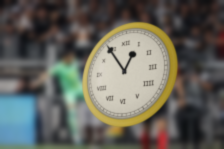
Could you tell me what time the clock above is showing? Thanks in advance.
12:54
